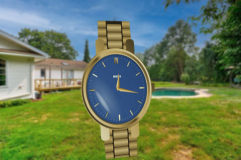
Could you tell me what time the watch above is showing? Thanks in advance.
12:17
